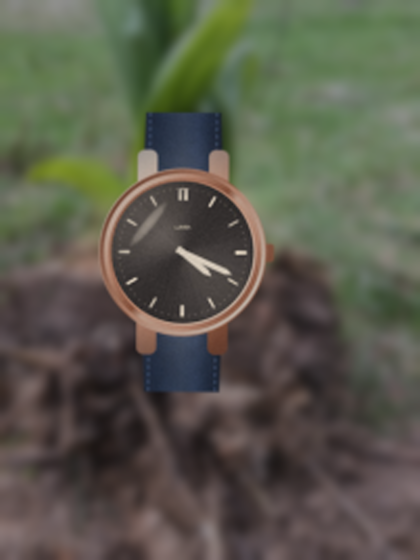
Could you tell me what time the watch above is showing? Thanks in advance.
4:19
